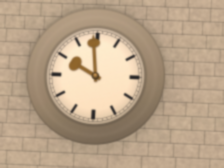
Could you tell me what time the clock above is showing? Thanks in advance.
9:59
